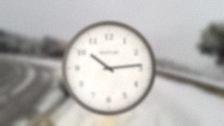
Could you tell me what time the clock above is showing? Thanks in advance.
10:14
